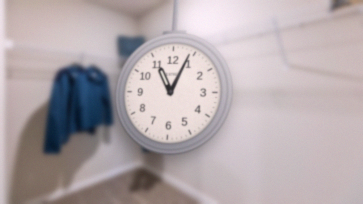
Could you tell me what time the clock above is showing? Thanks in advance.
11:04
